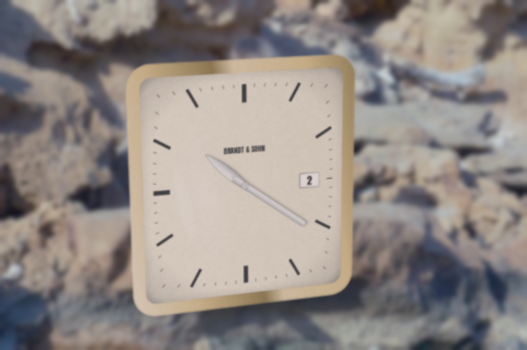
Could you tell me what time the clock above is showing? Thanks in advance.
10:21
